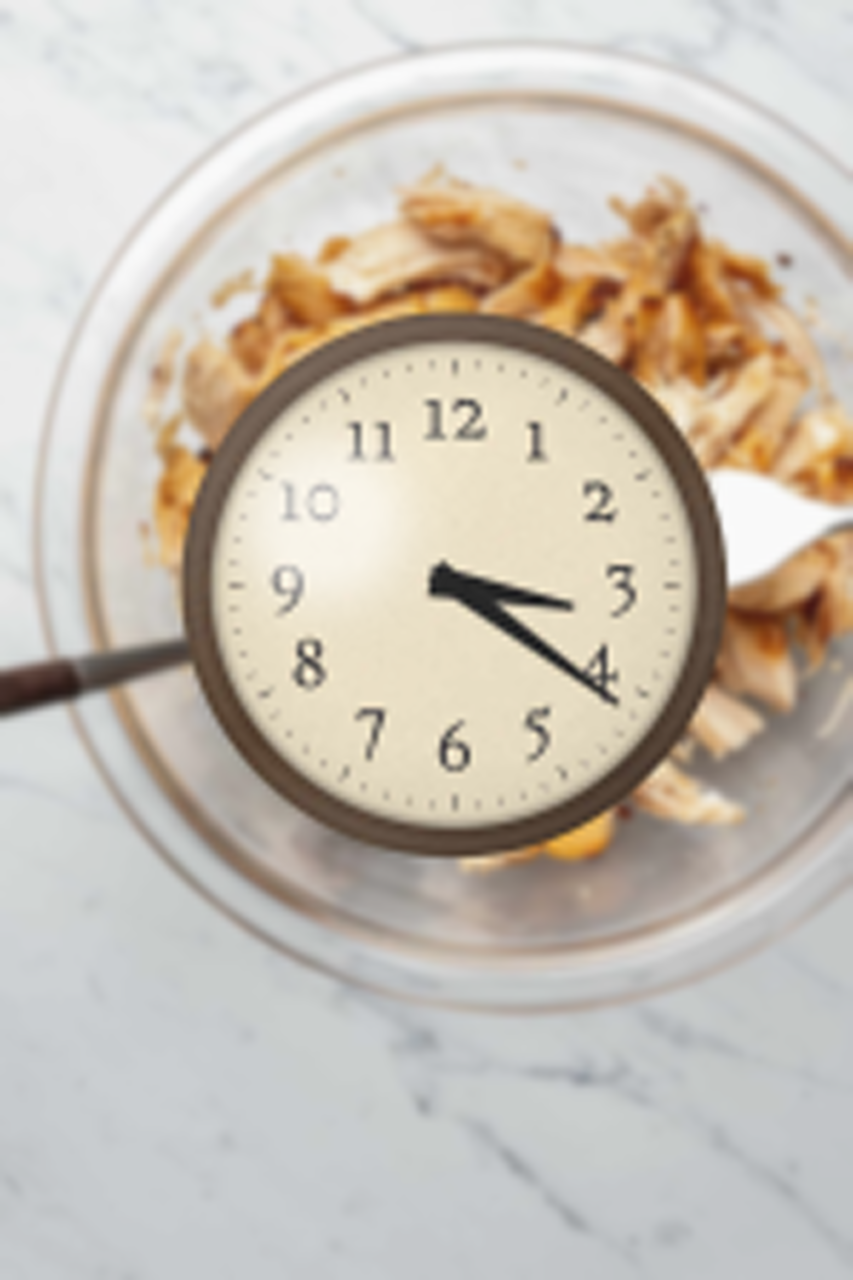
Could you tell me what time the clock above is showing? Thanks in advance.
3:21
